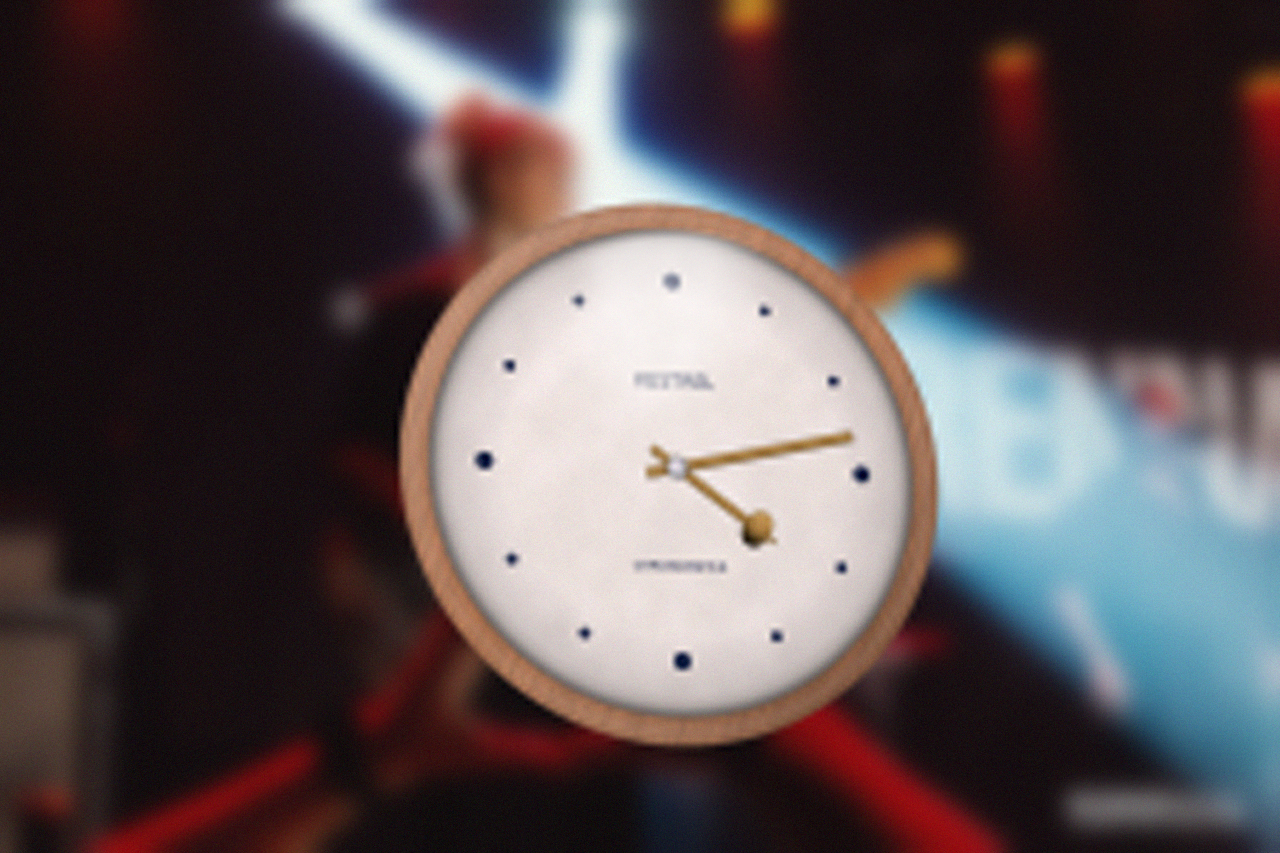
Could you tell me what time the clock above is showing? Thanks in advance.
4:13
